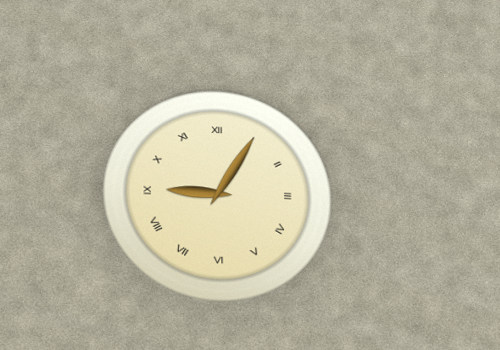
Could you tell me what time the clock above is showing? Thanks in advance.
9:05
